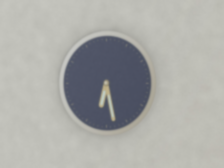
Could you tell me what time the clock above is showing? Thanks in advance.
6:28
